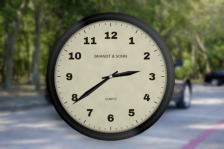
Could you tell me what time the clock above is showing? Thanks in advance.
2:39
